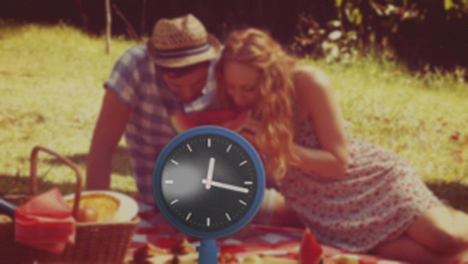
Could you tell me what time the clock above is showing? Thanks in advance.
12:17
